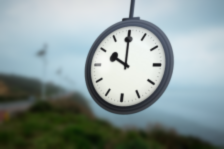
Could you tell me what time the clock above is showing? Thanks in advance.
10:00
